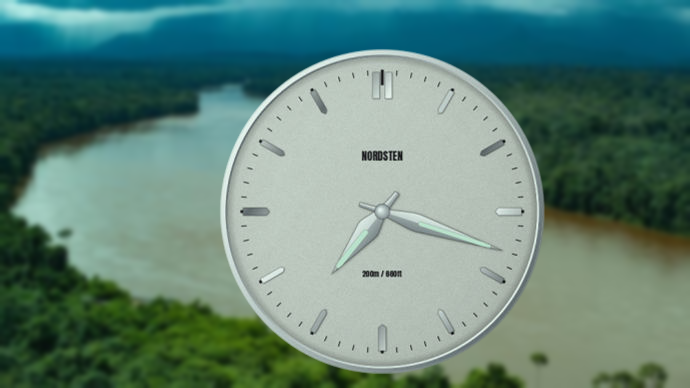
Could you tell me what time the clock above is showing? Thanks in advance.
7:18
